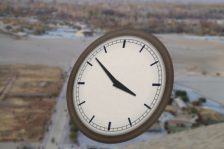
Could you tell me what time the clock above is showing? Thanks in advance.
3:52
